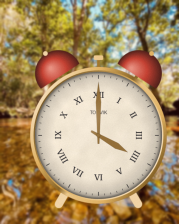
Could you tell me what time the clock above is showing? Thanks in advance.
4:00
